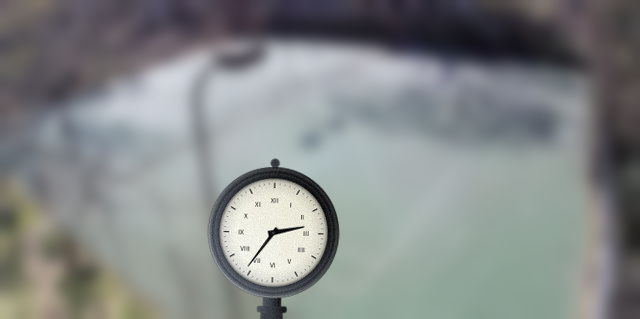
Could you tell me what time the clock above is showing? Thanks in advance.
2:36
